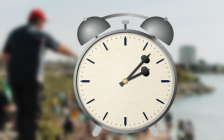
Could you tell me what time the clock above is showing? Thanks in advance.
2:07
